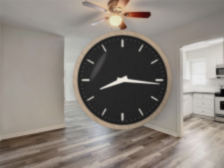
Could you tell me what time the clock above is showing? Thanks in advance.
8:16
